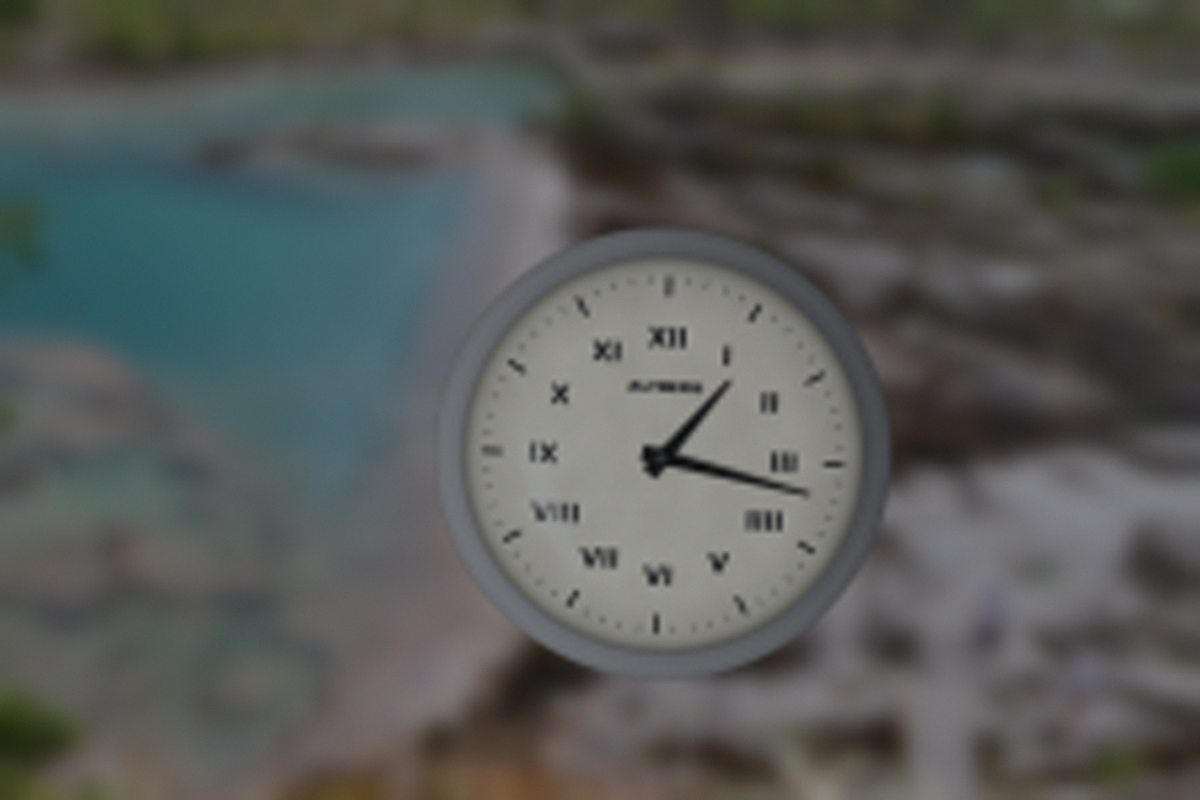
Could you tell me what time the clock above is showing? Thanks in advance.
1:17
